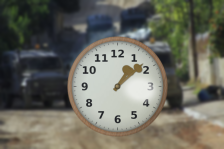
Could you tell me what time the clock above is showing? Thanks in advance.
1:08
